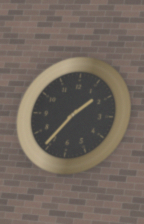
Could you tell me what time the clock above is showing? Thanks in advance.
1:36
